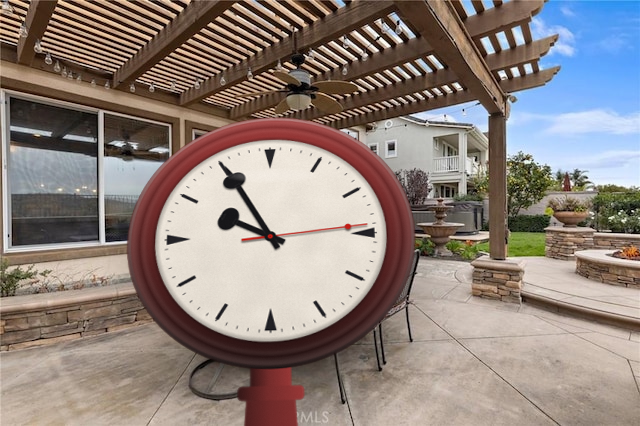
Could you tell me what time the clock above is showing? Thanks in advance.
9:55:14
